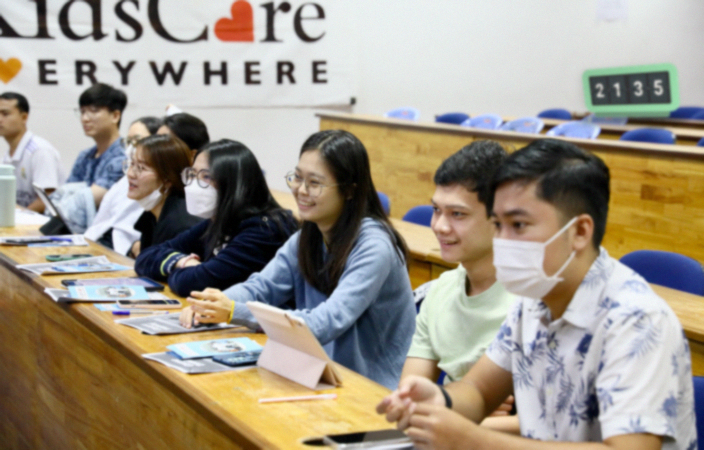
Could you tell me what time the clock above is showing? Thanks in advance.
21:35
